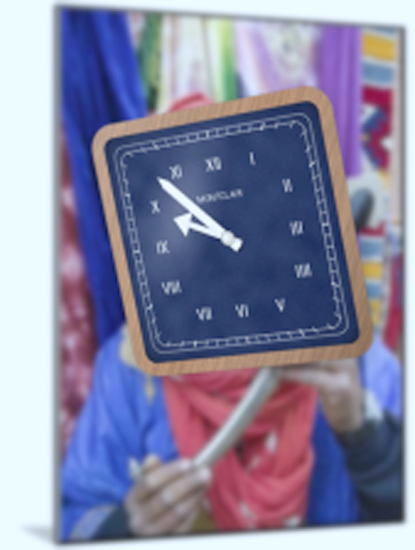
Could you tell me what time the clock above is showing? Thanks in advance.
9:53
